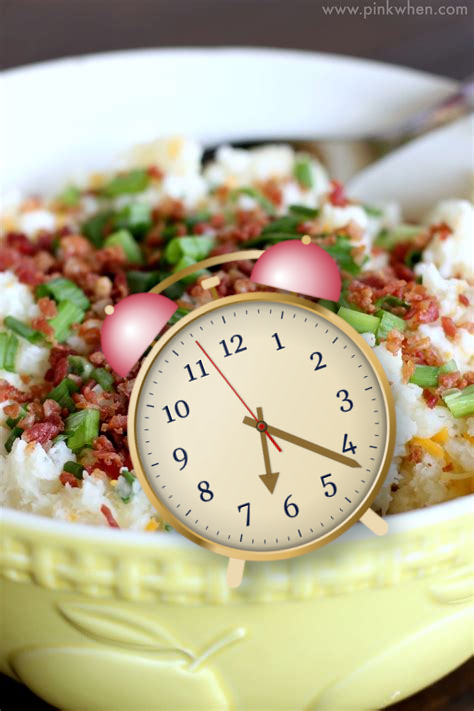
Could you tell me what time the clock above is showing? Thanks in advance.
6:21:57
